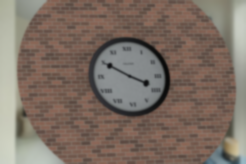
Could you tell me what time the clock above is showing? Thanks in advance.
3:50
